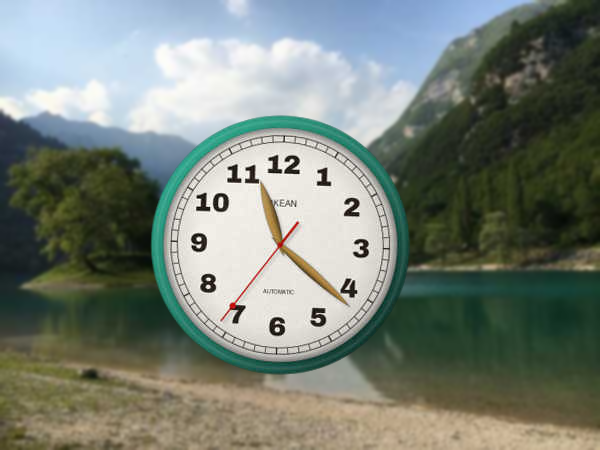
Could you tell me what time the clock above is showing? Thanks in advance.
11:21:36
